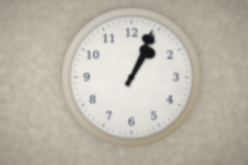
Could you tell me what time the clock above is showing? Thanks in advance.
1:04
